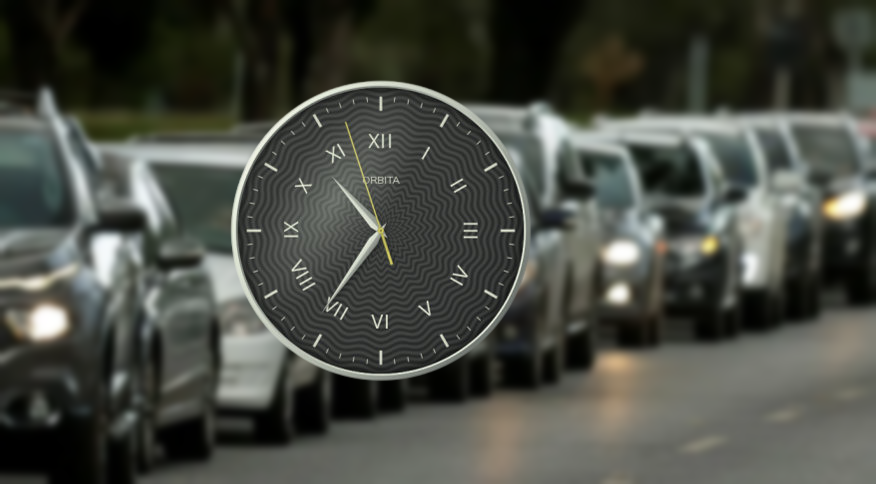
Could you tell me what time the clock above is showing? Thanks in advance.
10:35:57
